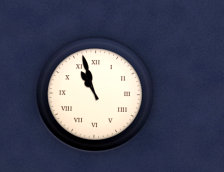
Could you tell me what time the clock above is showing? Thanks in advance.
10:57
